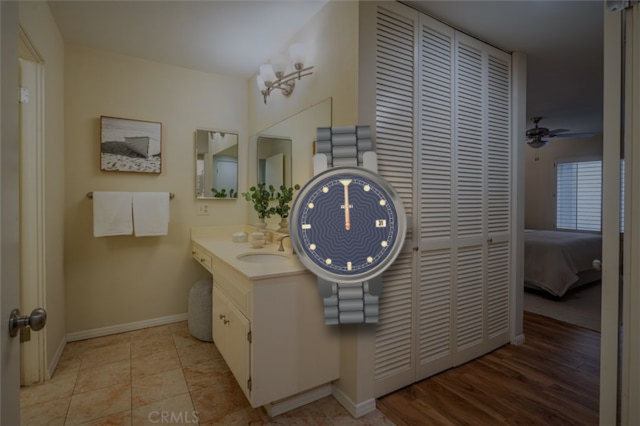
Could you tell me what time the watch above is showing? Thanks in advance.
12:00
